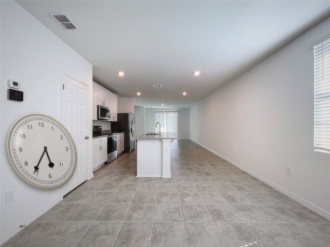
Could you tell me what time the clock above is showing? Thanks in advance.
5:36
